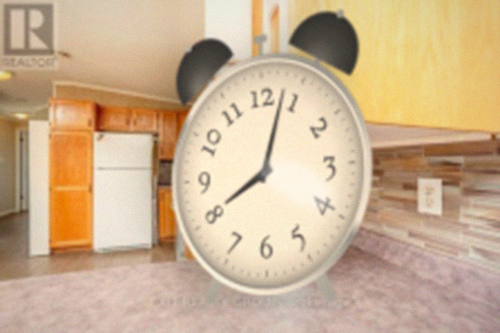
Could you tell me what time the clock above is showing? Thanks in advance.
8:03
